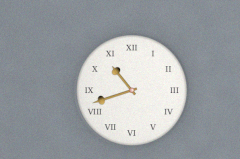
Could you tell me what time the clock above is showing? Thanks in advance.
10:42
